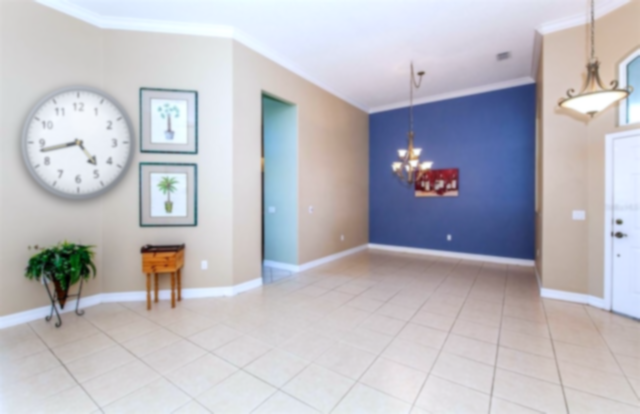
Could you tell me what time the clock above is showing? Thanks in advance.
4:43
